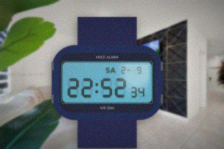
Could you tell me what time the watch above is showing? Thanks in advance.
22:52:34
